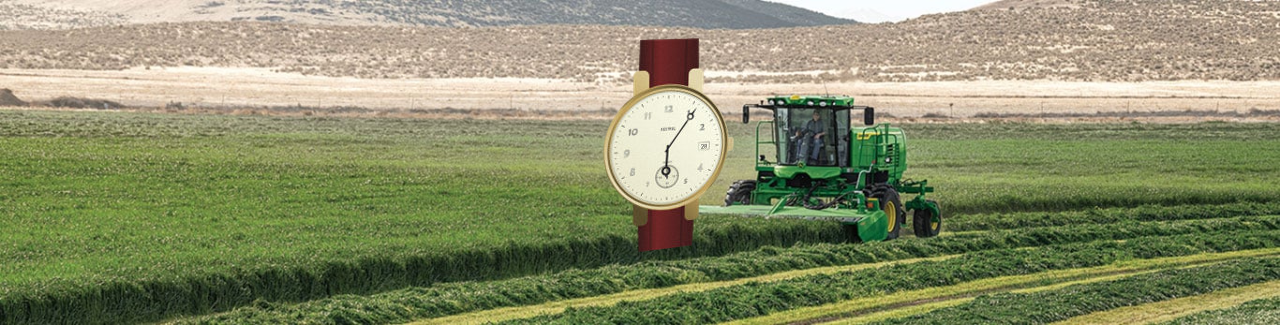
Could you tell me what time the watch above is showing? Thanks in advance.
6:06
